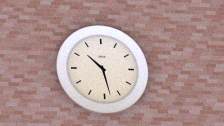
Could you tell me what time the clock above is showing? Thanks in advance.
10:28
